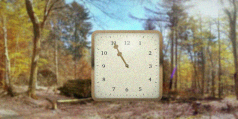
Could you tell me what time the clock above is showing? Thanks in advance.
10:55
